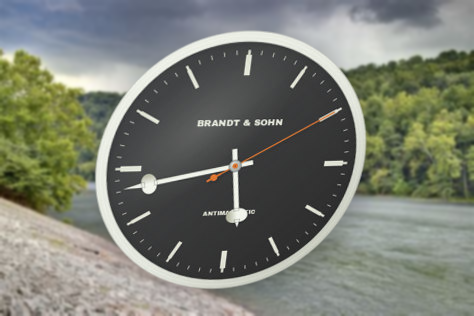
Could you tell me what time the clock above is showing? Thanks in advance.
5:43:10
